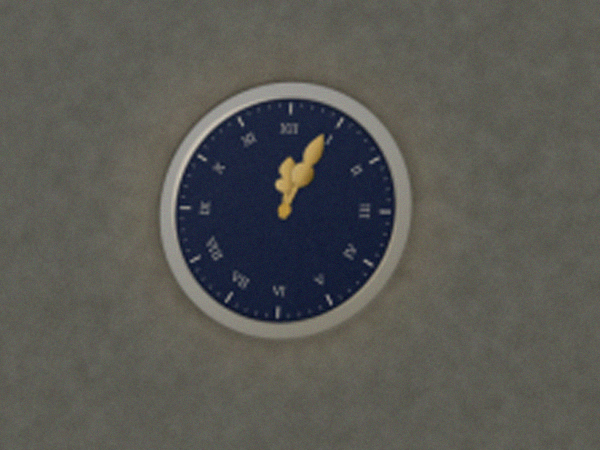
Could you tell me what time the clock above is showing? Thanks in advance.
12:04
